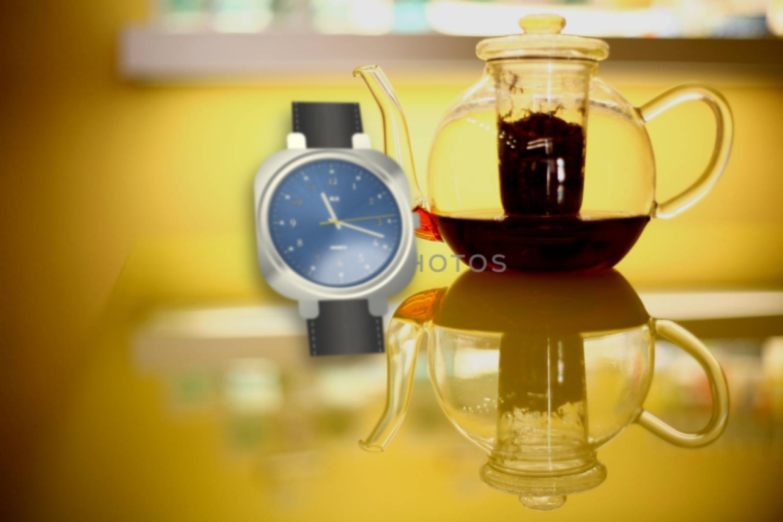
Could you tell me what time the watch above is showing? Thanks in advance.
11:18:14
